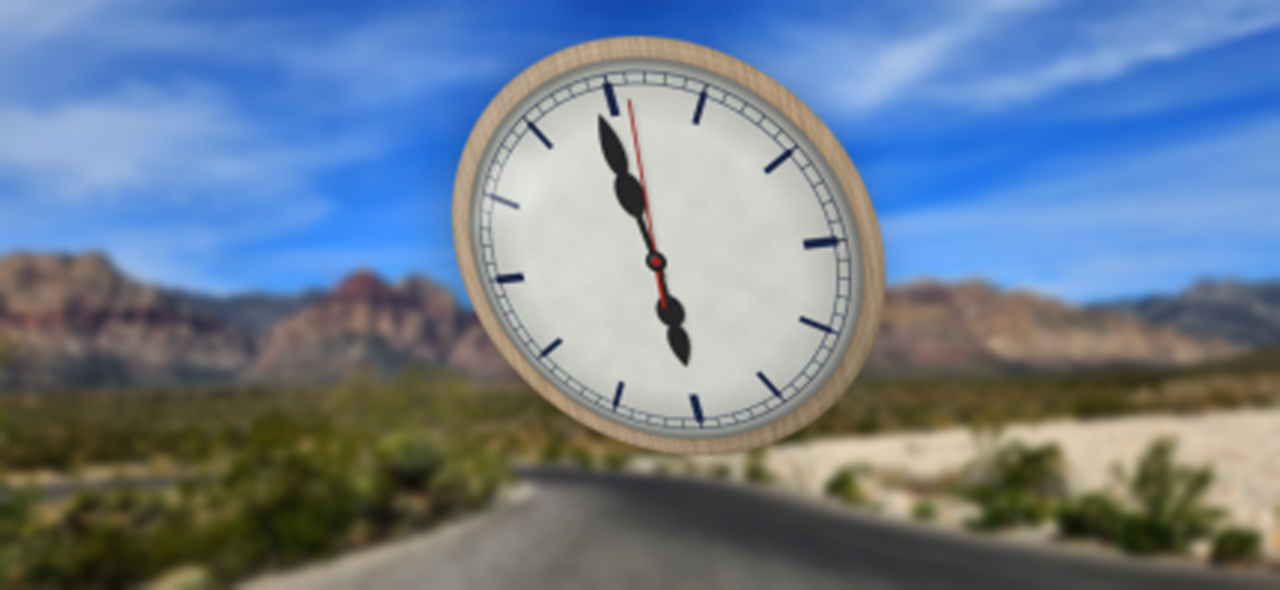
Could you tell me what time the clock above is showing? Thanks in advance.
5:59:01
